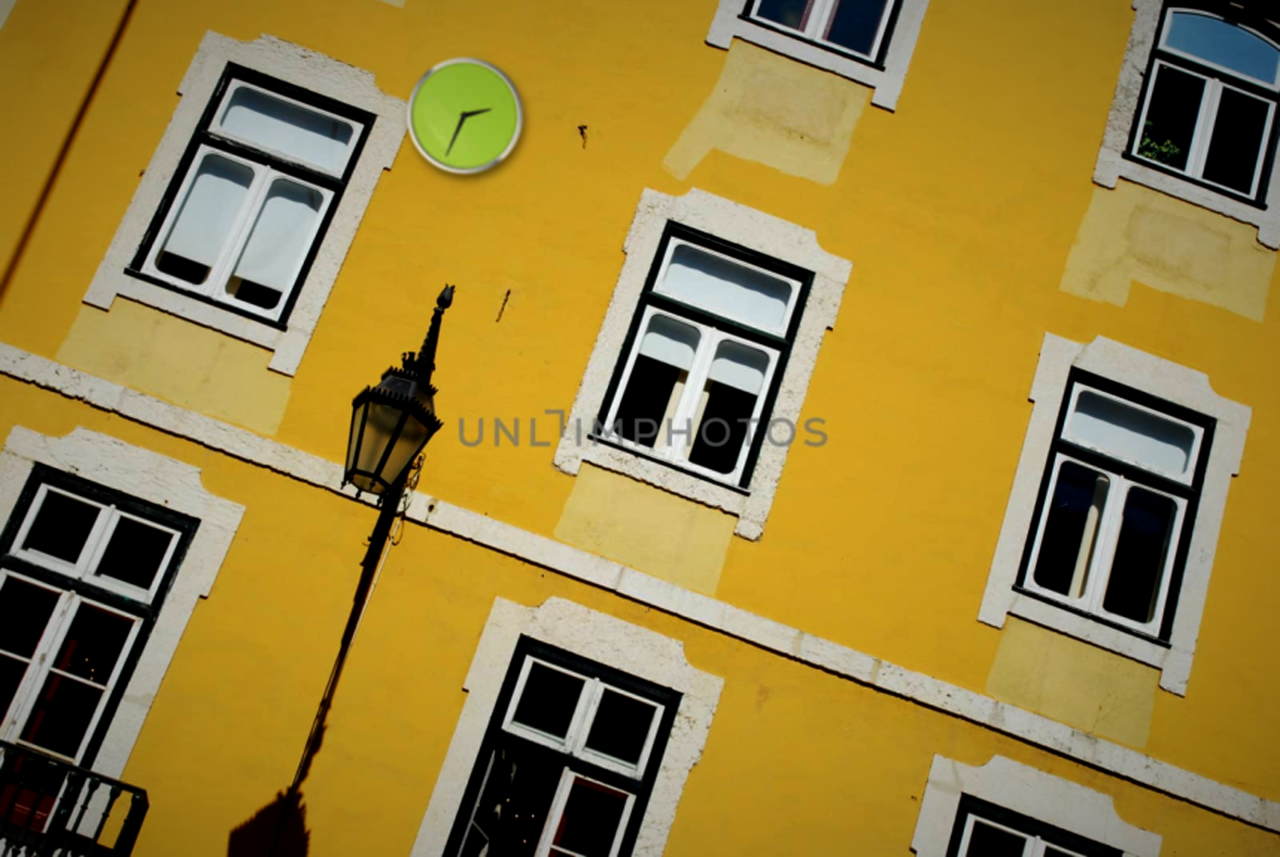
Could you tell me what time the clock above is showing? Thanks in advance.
2:34
